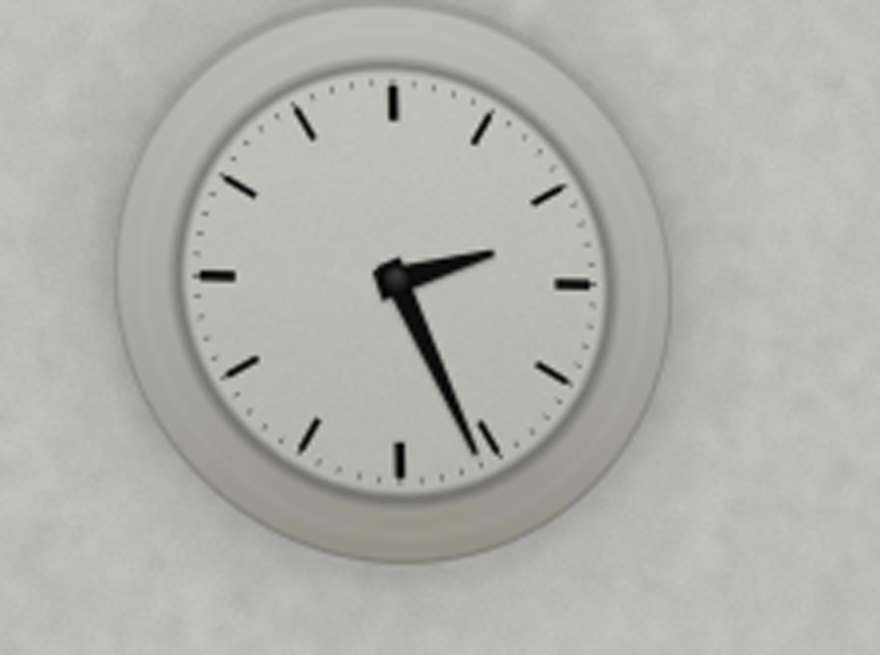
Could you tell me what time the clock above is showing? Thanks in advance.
2:26
